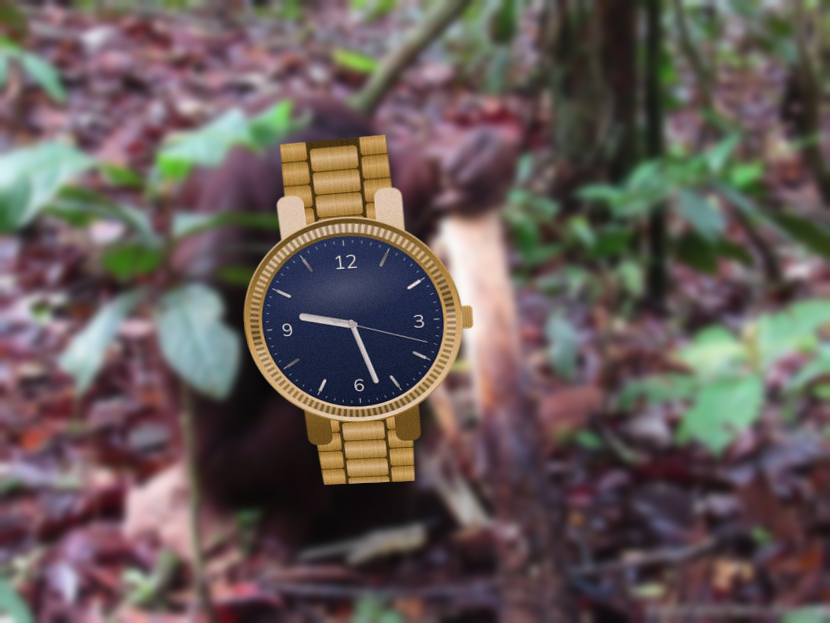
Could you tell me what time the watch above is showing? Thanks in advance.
9:27:18
